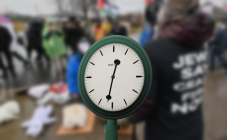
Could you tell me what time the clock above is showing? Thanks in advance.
12:32
